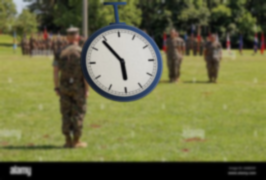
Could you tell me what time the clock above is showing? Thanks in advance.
5:54
